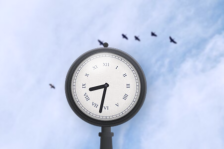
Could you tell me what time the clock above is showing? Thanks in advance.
8:32
